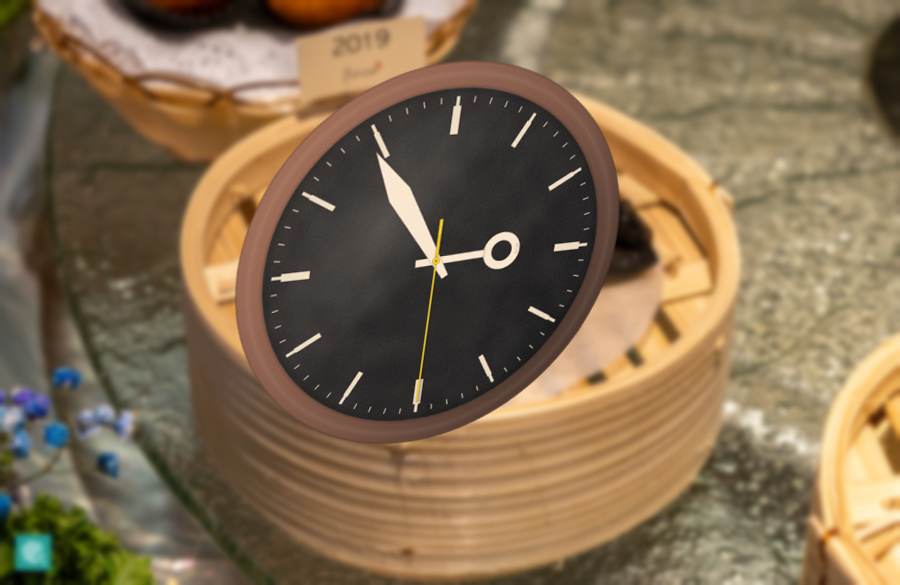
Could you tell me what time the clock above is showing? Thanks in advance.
2:54:30
